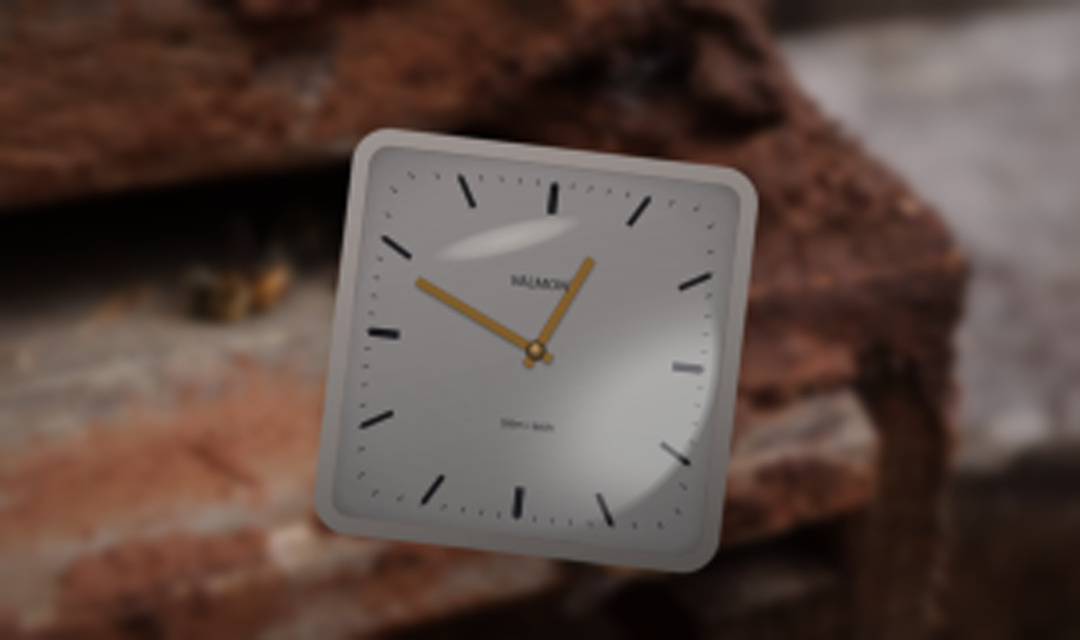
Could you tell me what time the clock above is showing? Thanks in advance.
12:49
